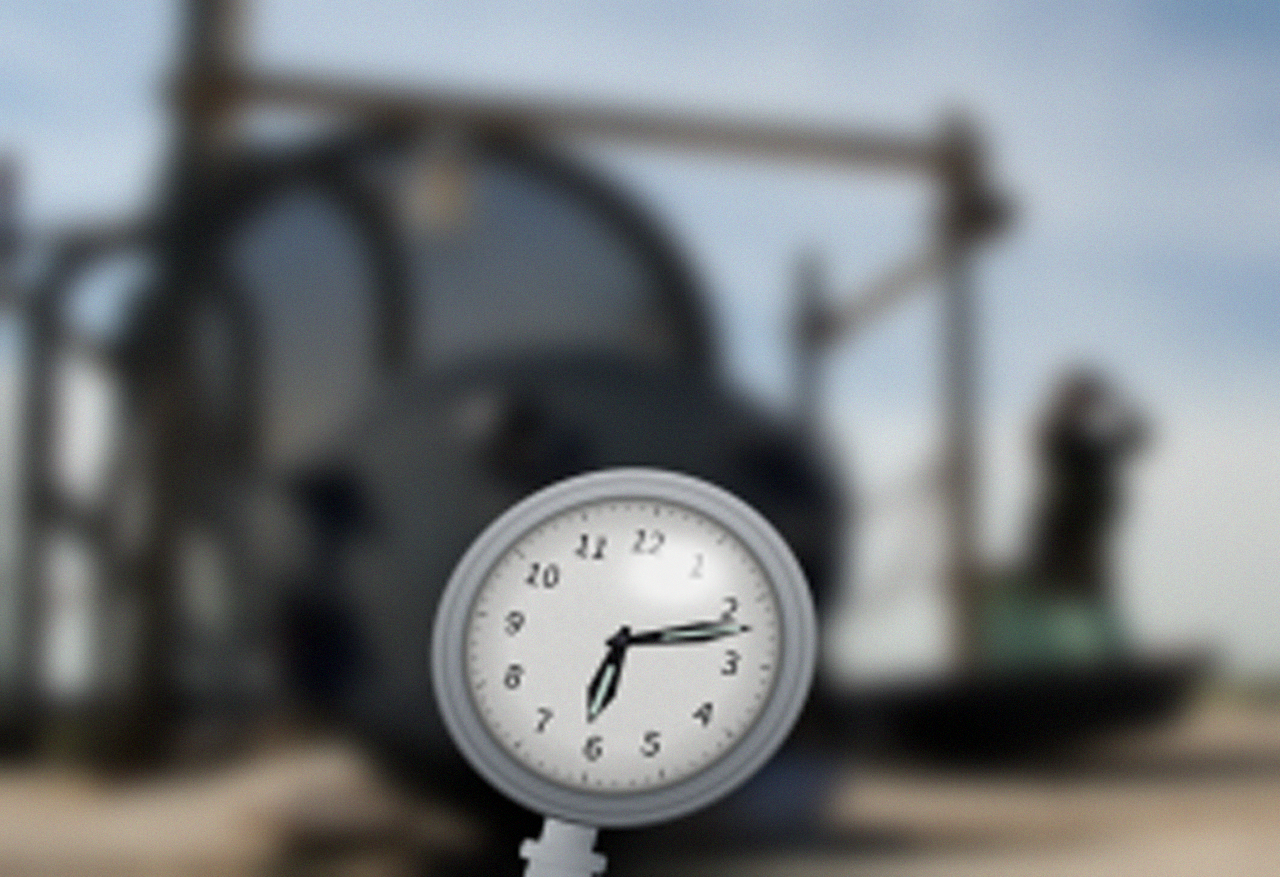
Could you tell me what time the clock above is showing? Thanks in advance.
6:12
